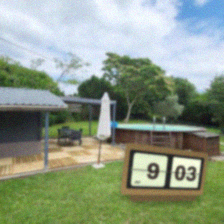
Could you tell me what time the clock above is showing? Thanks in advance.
9:03
